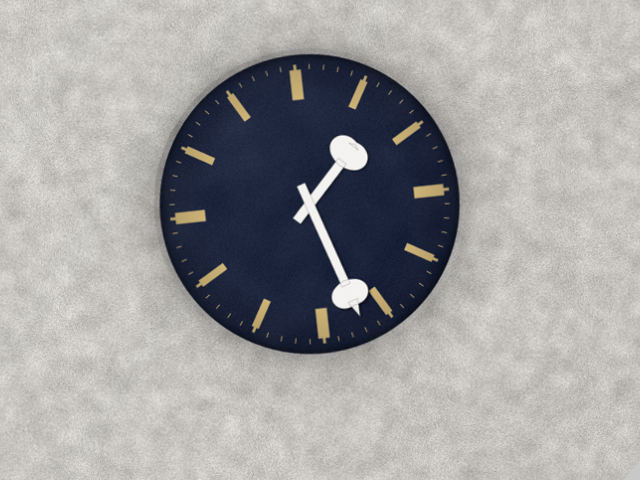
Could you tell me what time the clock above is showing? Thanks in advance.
1:27
